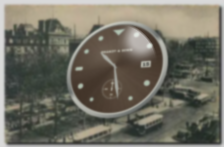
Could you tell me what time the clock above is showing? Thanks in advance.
10:28
